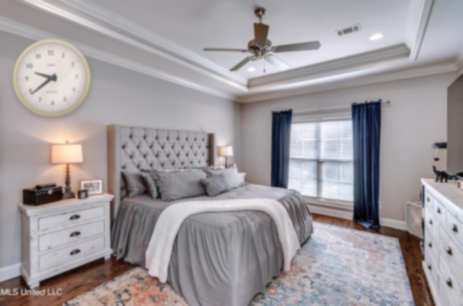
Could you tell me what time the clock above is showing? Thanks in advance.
9:39
